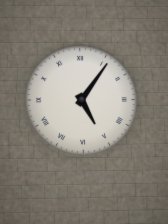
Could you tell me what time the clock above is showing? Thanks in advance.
5:06
